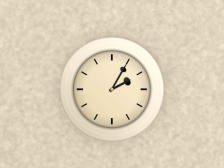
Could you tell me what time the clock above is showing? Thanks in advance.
2:05
